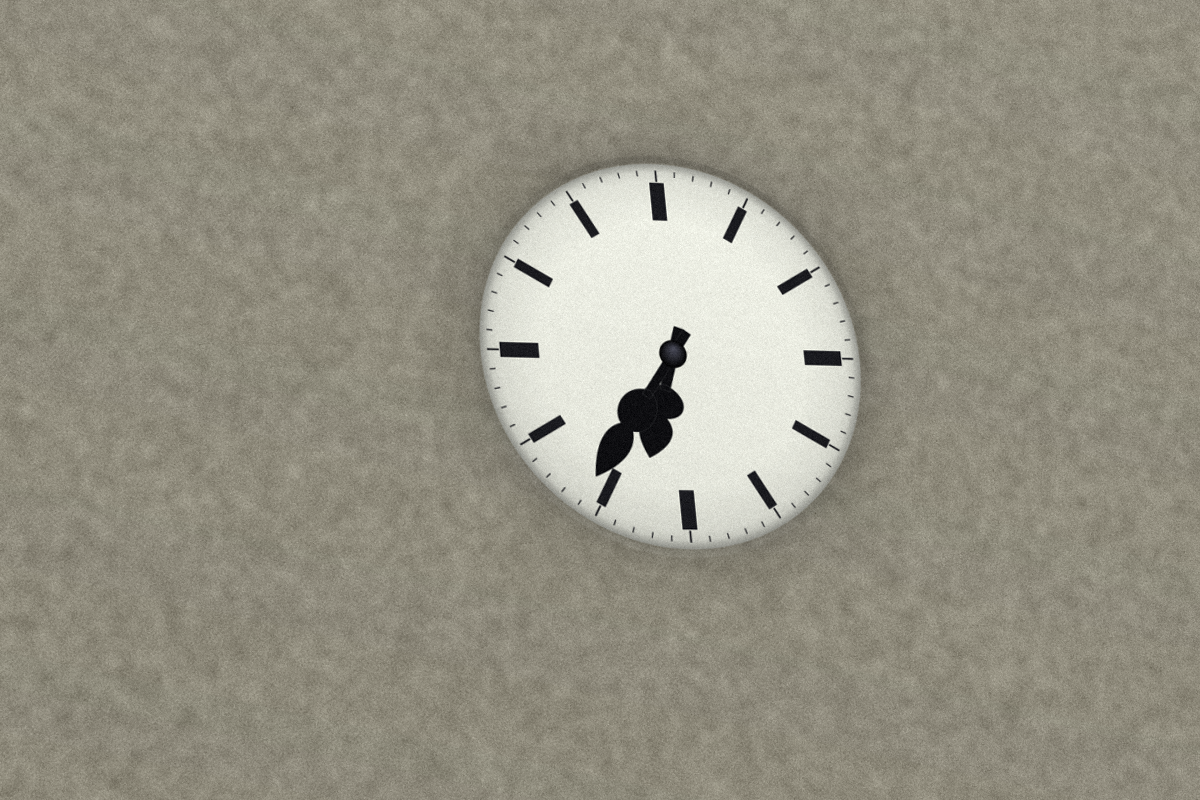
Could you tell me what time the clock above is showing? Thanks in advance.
6:36
